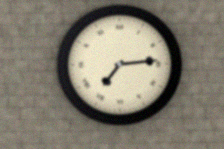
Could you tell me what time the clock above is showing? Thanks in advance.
7:14
